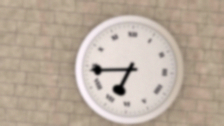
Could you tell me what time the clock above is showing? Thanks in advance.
6:44
